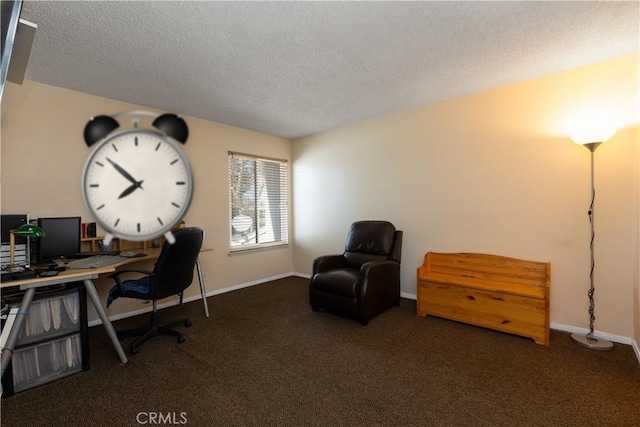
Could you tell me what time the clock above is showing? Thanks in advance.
7:52
